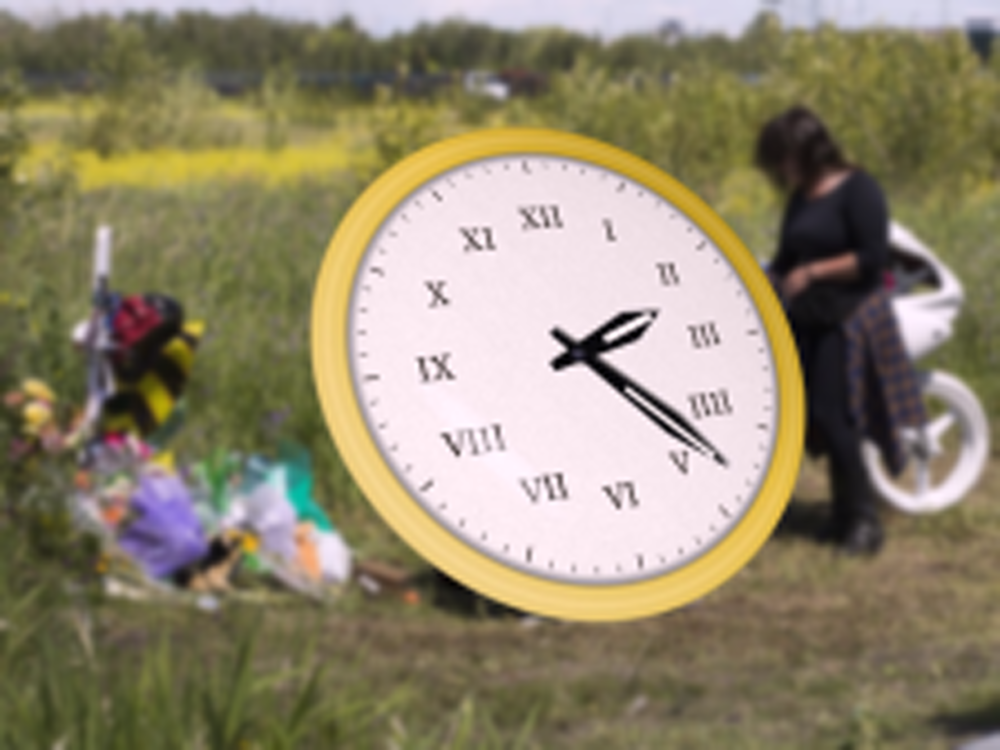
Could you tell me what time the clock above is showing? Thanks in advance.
2:23
